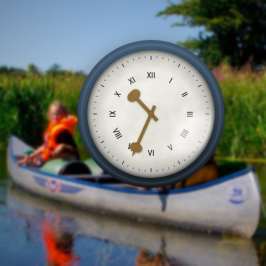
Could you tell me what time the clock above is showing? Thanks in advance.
10:34
